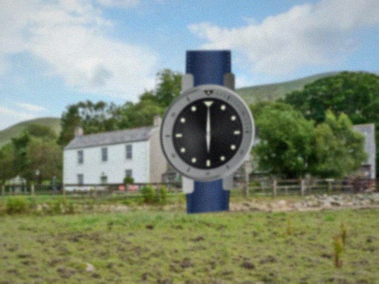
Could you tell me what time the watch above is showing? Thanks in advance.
6:00
